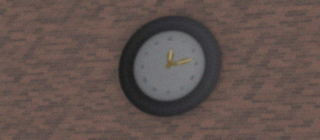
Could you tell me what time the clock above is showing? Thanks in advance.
12:13
